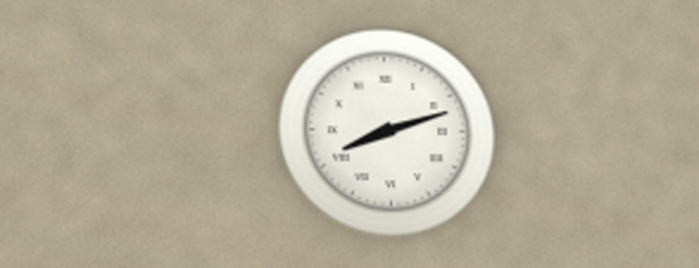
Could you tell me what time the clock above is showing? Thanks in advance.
8:12
